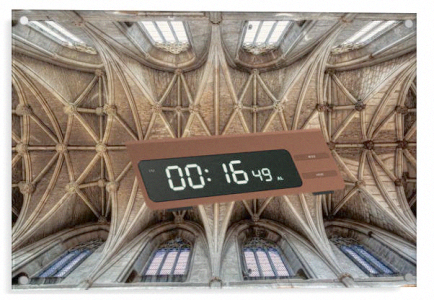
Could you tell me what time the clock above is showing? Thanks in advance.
0:16:49
